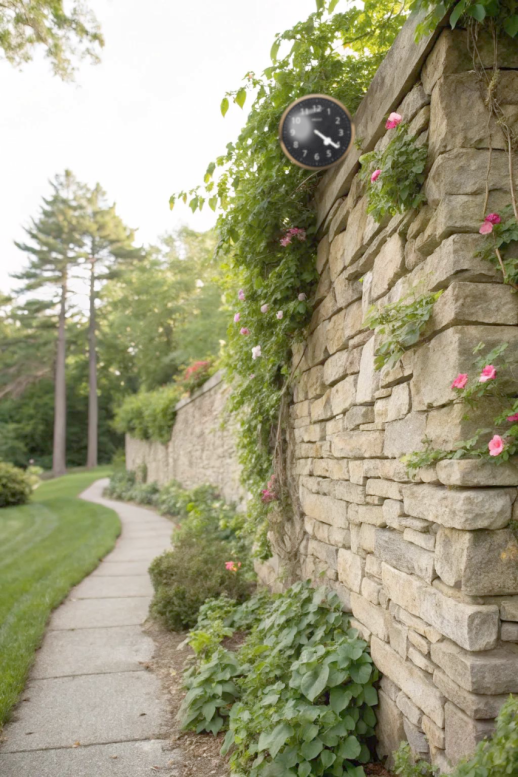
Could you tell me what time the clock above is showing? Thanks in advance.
4:21
